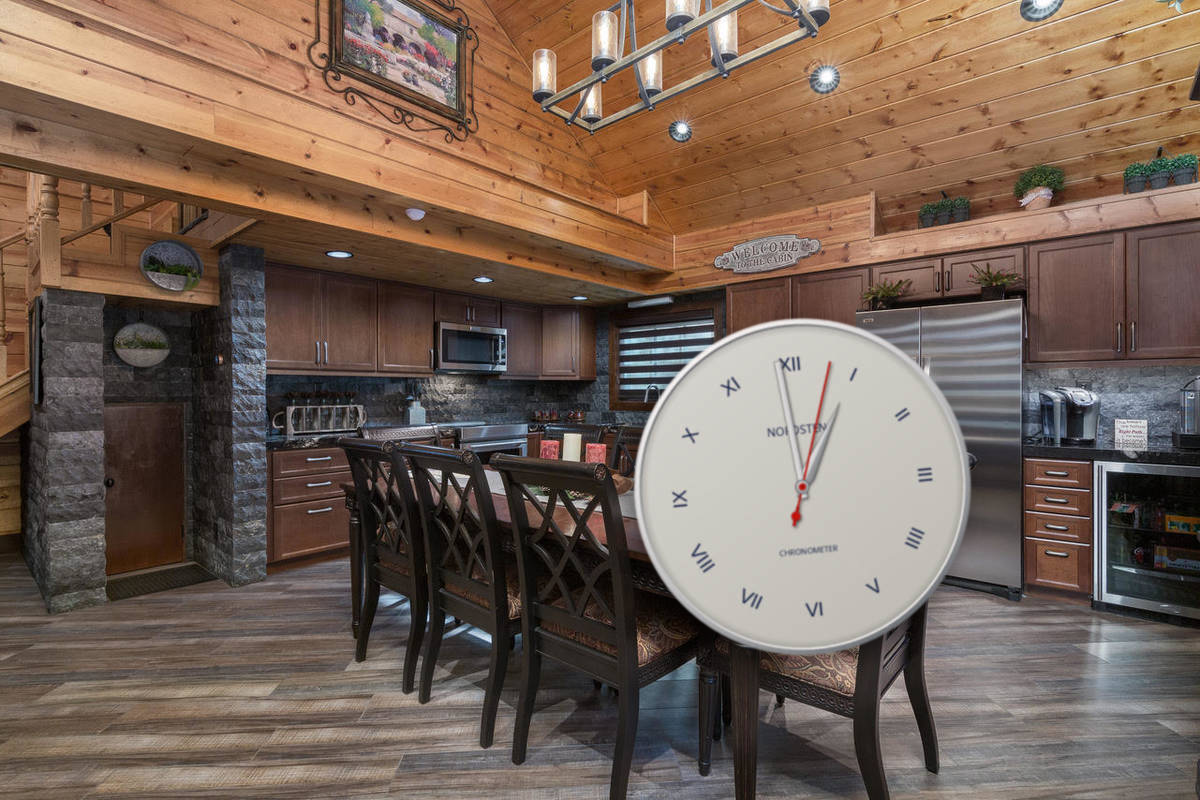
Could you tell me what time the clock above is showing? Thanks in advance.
12:59:03
